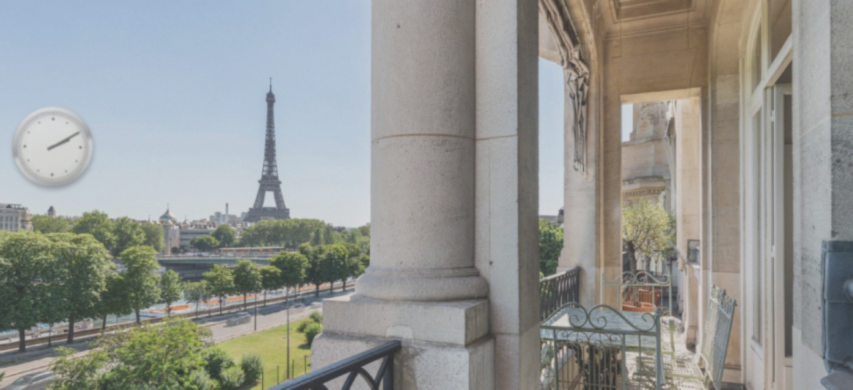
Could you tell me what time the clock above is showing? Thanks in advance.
2:10
